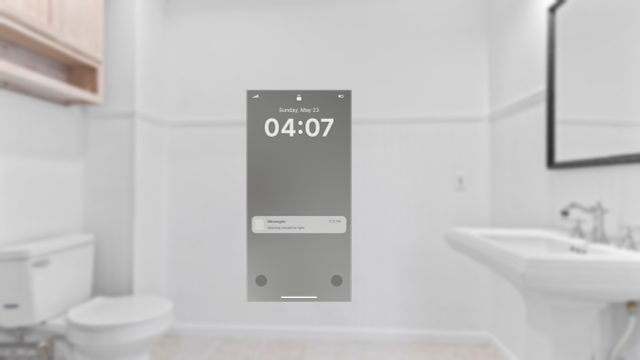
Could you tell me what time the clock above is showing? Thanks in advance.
4:07
